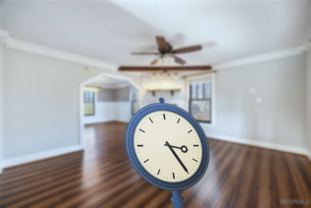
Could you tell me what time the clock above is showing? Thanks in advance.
3:25
